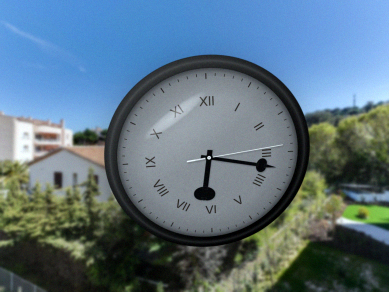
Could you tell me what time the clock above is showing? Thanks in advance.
6:17:14
